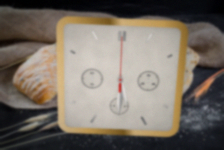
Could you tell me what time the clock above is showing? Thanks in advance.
5:30
